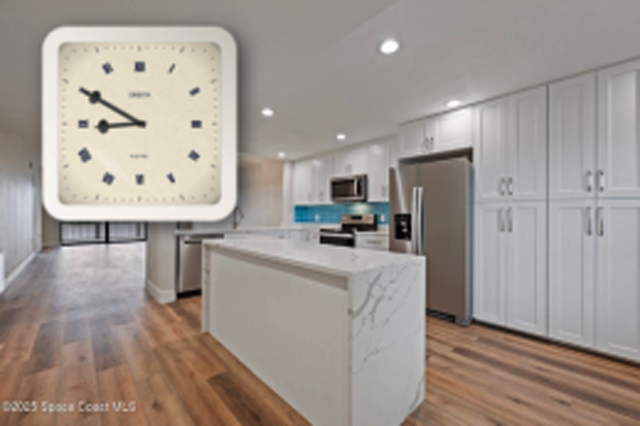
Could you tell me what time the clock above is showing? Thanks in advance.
8:50
